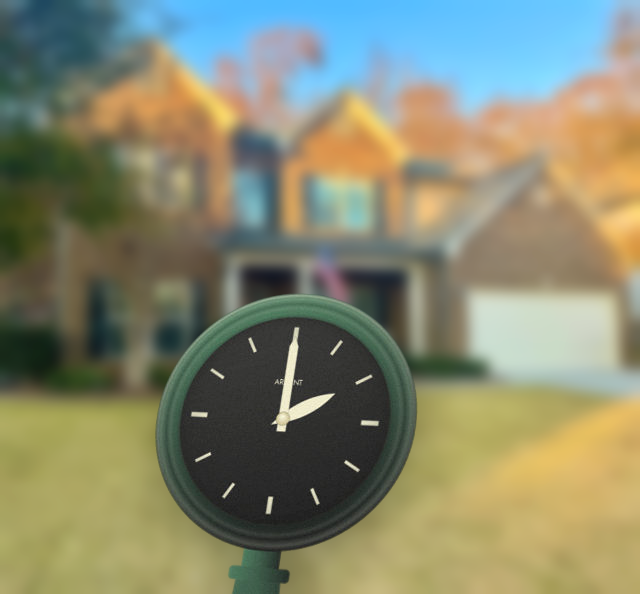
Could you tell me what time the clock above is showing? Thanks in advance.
2:00
